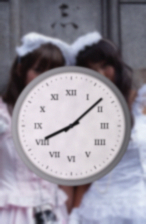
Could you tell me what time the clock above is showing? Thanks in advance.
8:08
